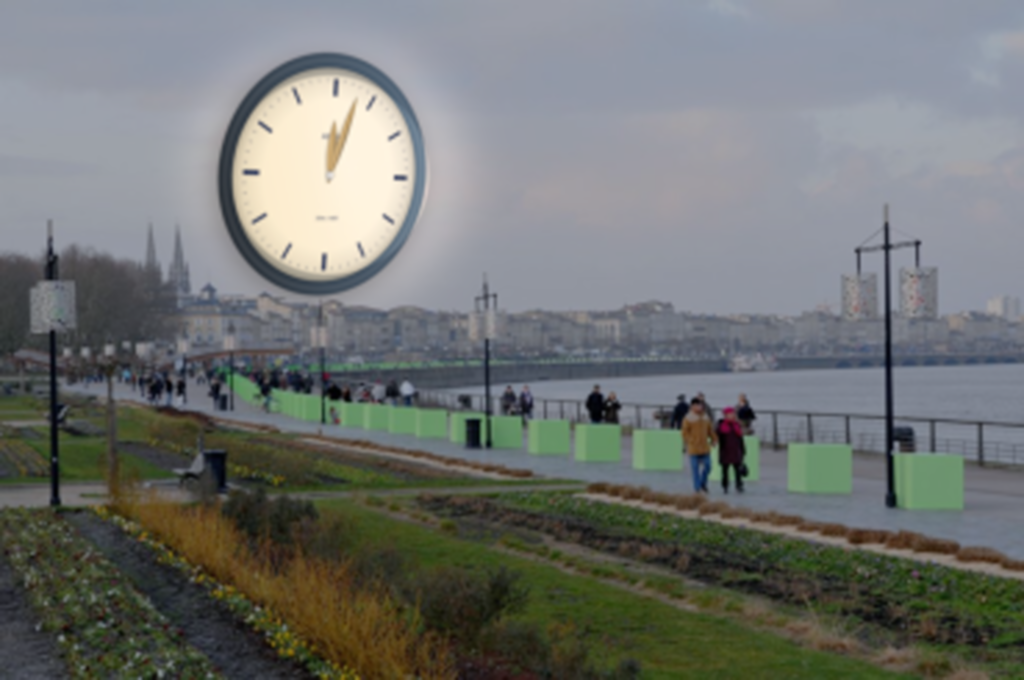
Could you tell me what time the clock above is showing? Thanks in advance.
12:03
